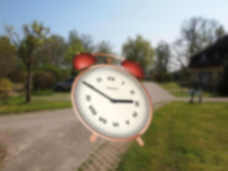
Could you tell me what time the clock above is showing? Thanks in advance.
2:50
